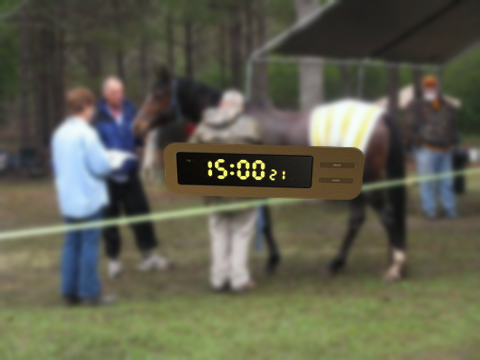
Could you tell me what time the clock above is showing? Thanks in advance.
15:00:21
